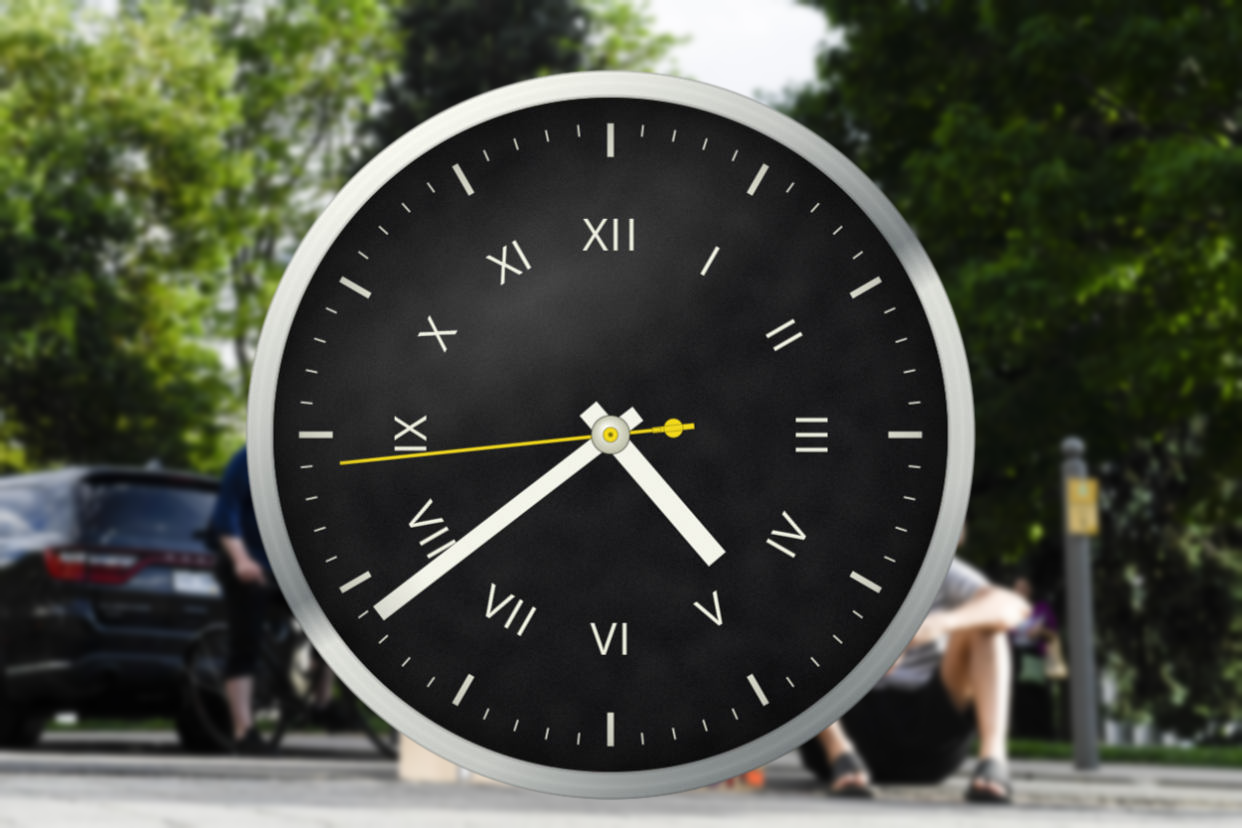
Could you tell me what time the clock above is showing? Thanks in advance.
4:38:44
